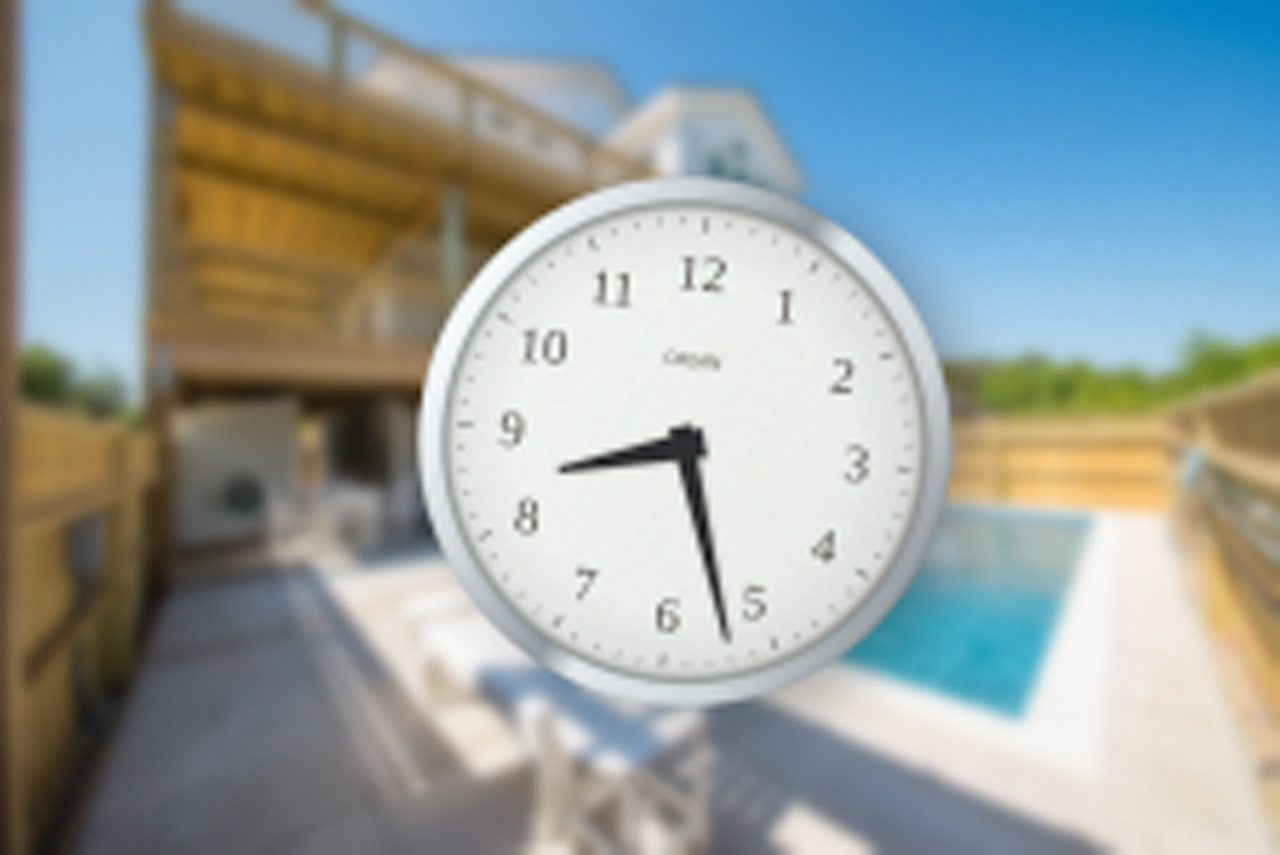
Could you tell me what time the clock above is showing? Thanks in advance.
8:27
